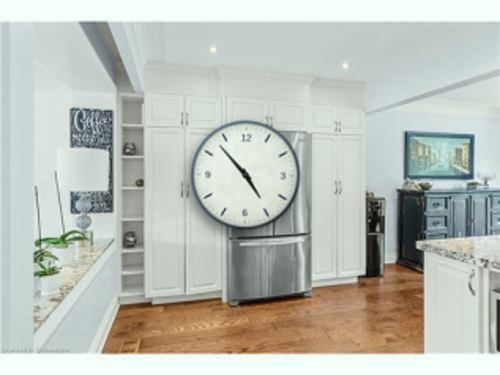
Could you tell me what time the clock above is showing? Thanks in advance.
4:53
